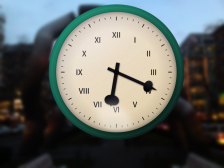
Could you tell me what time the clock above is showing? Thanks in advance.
6:19
